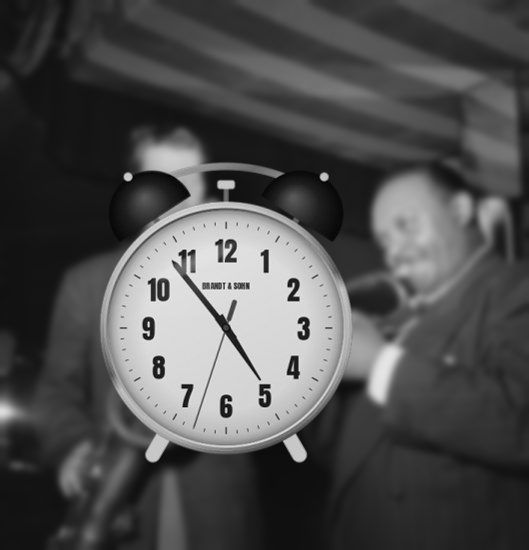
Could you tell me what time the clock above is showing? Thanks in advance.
4:53:33
